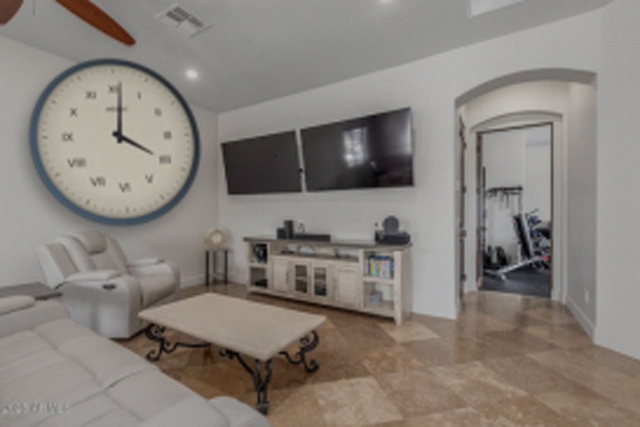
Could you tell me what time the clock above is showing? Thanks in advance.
4:01
